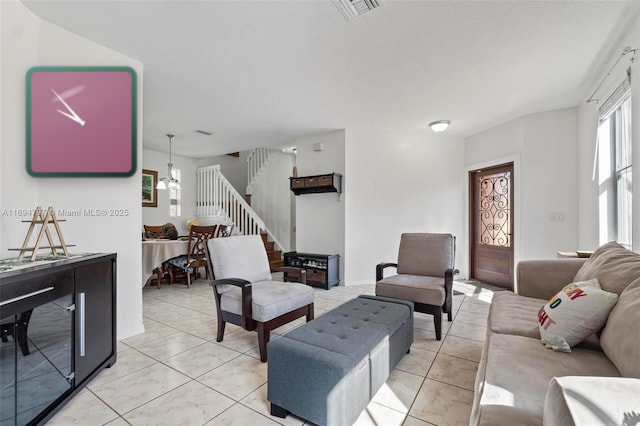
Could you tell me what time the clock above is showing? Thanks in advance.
9:53
